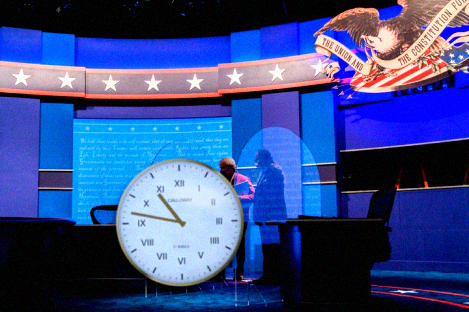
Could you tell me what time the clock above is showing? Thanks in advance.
10:47
